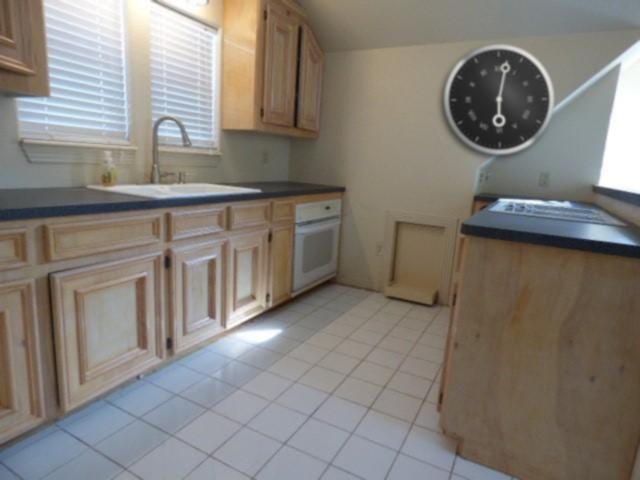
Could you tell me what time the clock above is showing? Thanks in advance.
6:02
